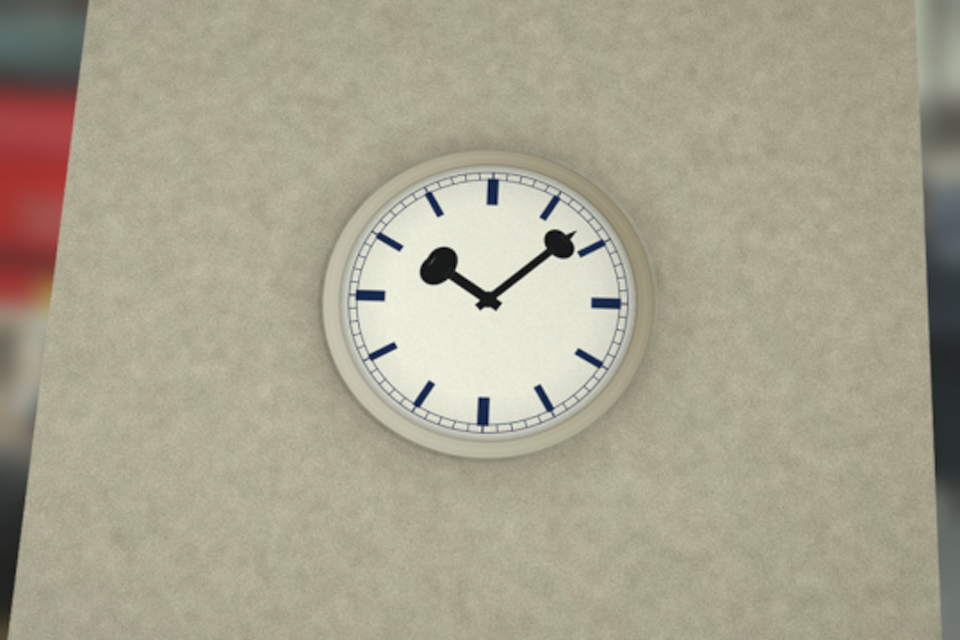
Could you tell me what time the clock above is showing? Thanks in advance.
10:08
